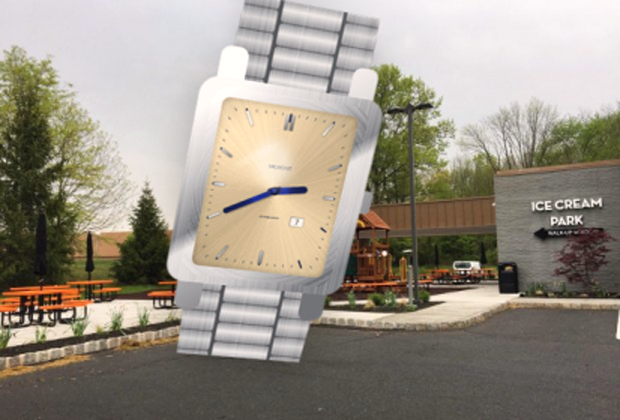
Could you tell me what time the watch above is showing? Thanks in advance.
2:40
